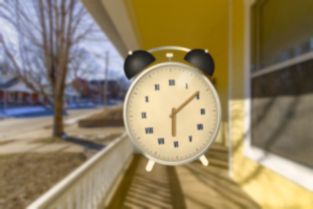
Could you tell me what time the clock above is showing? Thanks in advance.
6:09
